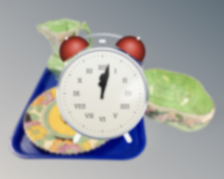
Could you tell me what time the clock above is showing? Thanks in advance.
12:02
